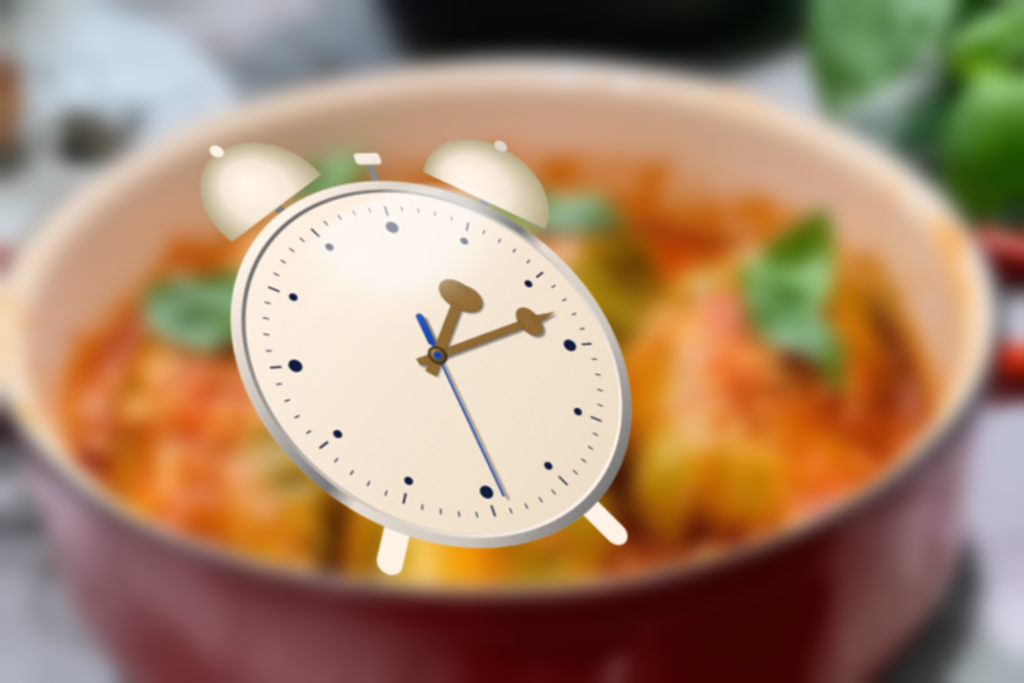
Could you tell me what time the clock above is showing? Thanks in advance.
1:12:29
